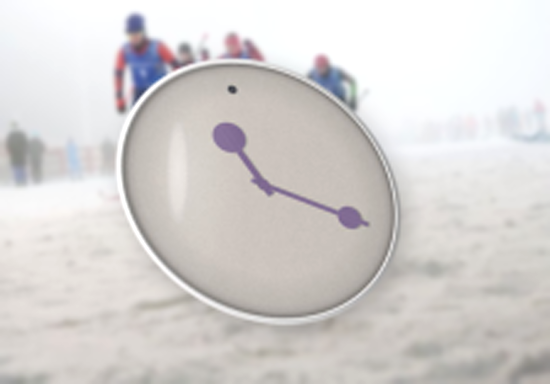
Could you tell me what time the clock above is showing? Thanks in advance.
11:20
